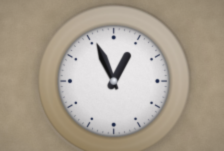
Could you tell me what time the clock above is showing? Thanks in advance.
12:56
